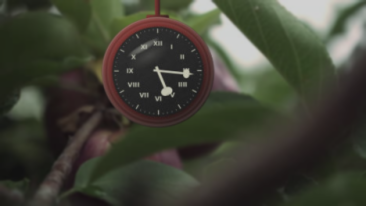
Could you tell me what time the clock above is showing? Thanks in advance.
5:16
